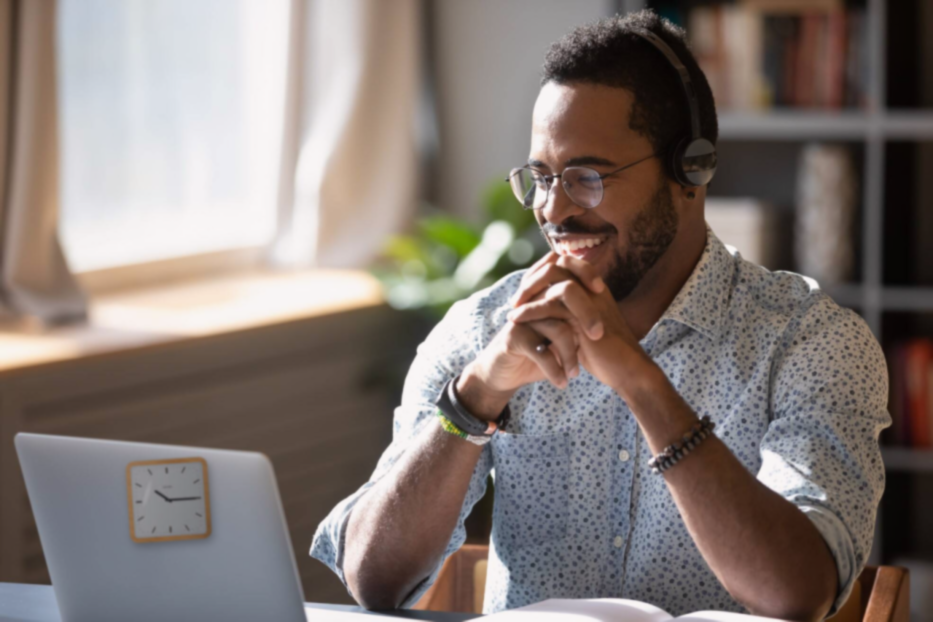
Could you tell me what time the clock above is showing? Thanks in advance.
10:15
